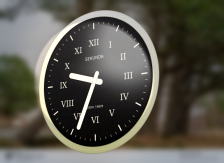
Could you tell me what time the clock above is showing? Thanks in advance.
9:34
